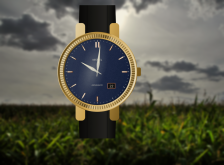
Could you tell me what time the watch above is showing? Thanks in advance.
10:01
